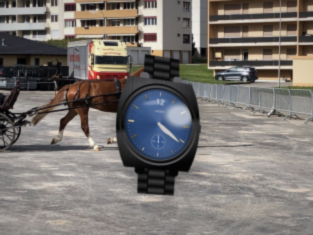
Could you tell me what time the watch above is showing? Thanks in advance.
4:21
